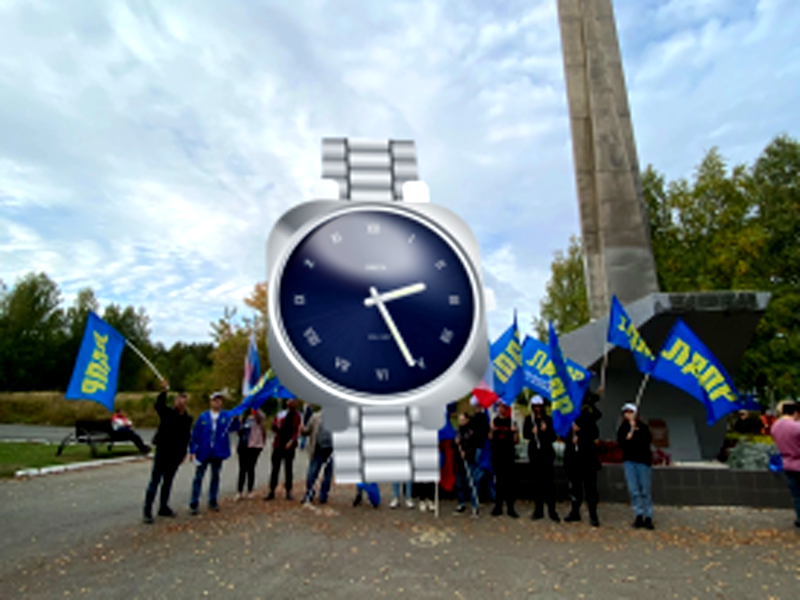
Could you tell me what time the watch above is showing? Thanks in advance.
2:26
